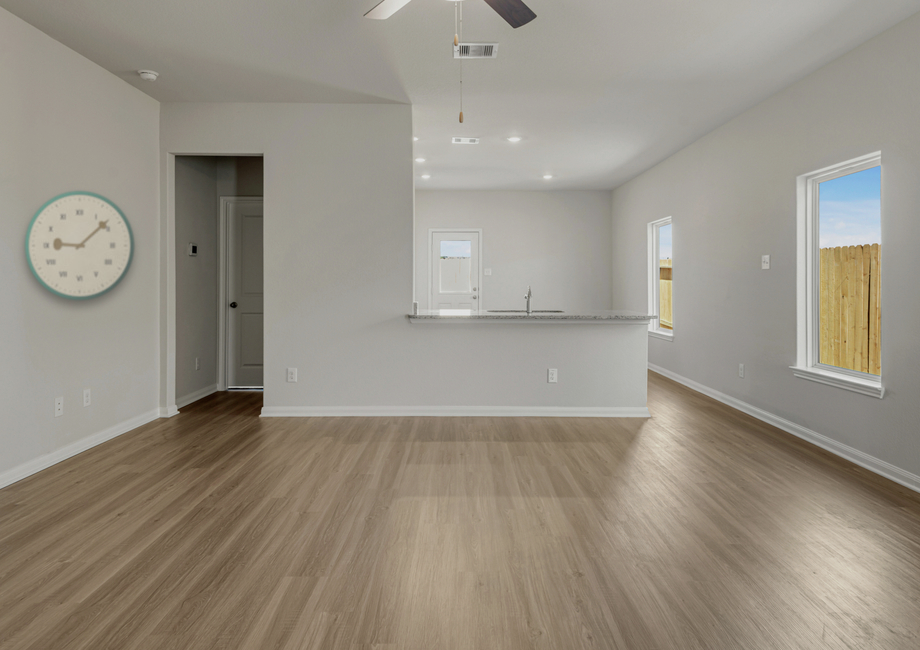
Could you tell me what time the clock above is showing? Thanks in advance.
9:08
